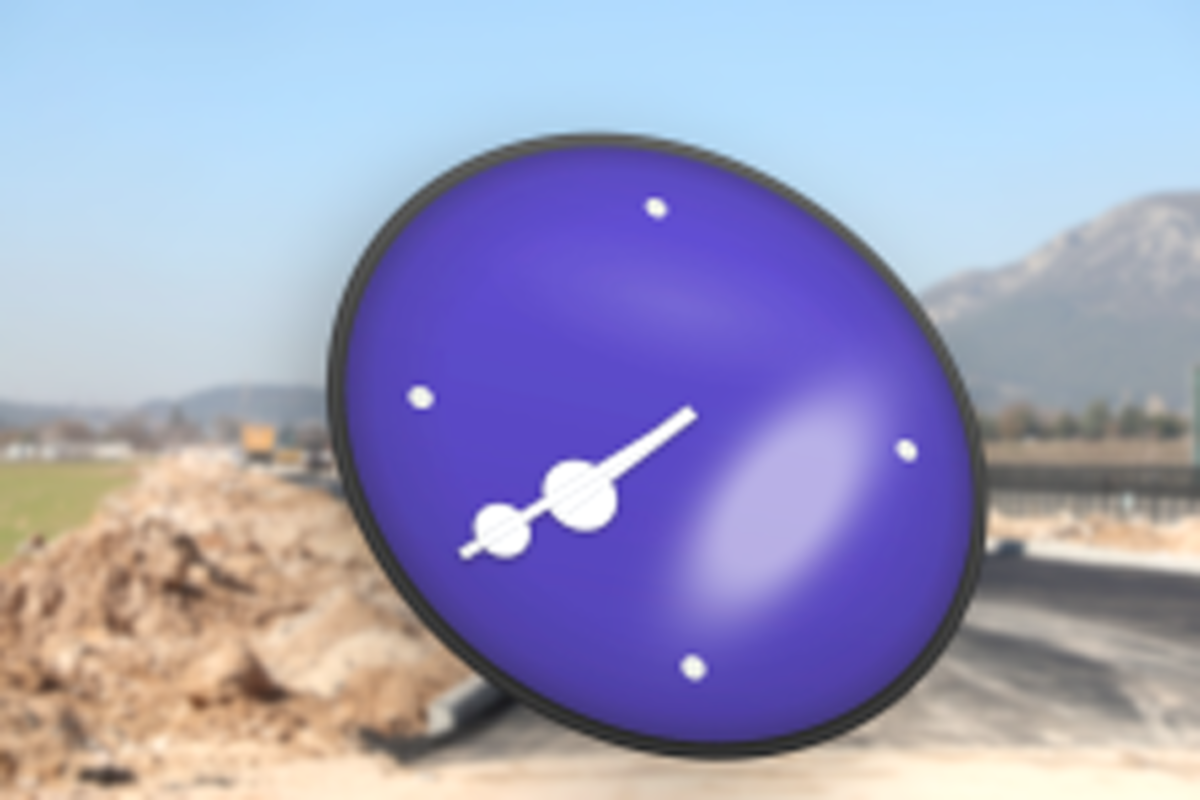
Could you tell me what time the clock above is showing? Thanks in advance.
7:39
